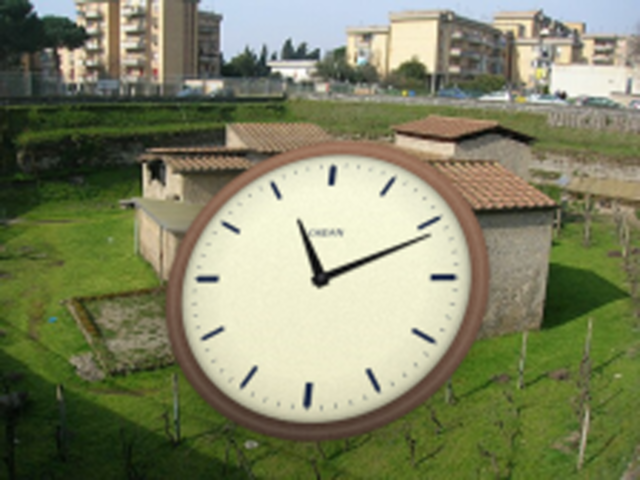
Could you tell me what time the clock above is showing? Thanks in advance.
11:11
